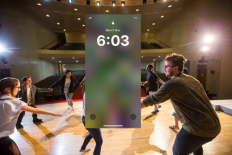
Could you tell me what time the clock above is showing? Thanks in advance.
6:03
